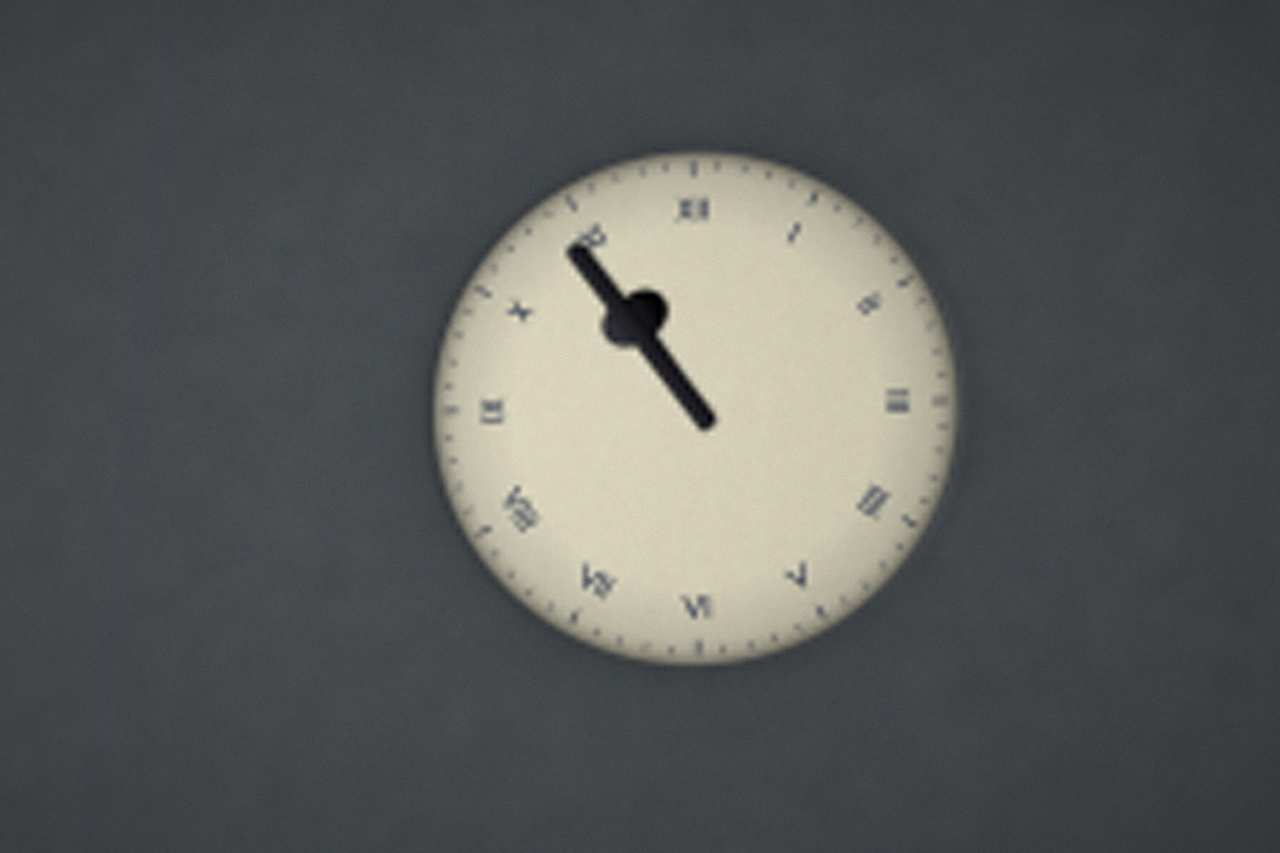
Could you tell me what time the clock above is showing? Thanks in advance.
10:54
